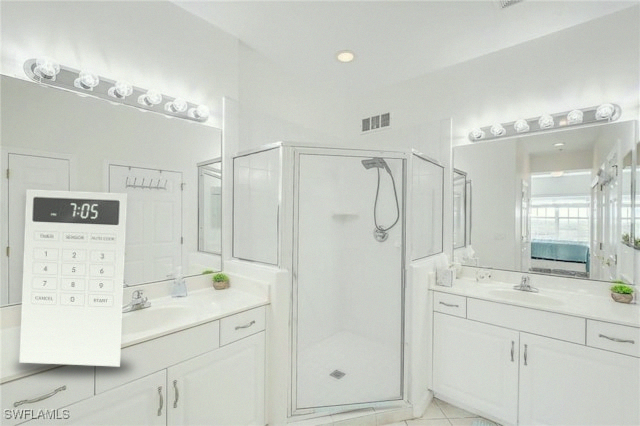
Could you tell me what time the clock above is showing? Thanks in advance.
7:05
